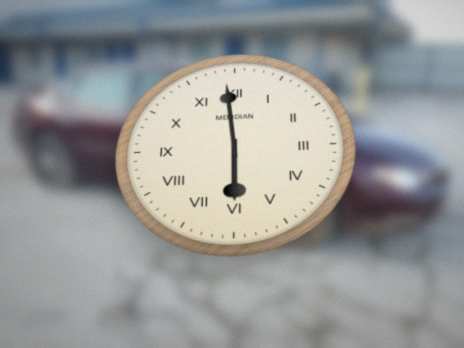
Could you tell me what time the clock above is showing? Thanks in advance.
5:59
